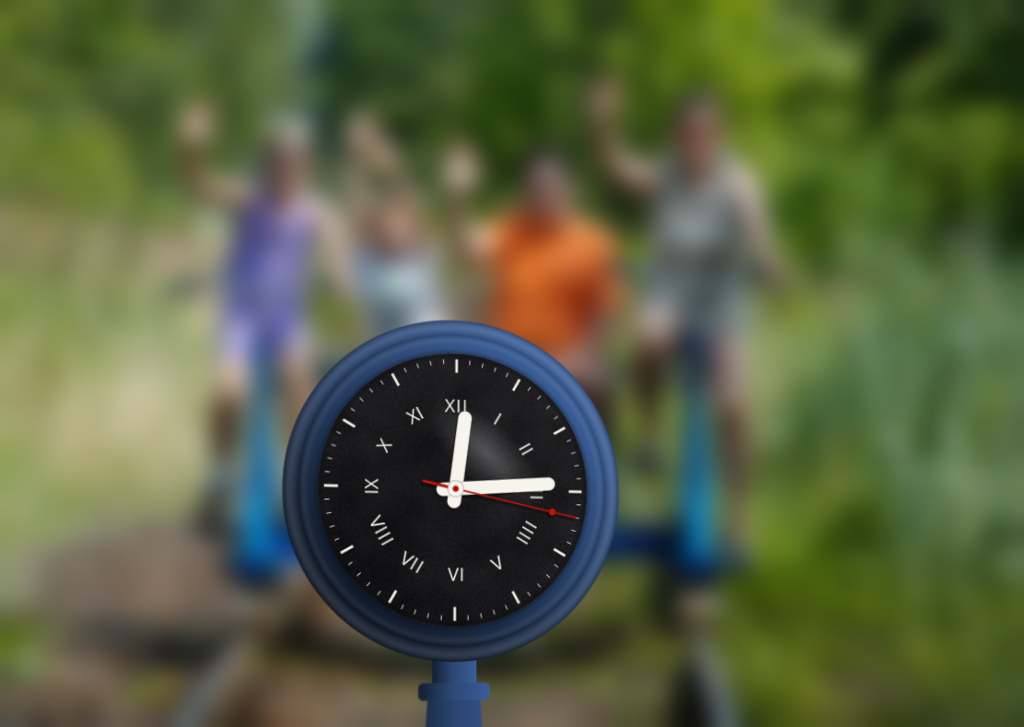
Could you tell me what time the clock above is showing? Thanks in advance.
12:14:17
